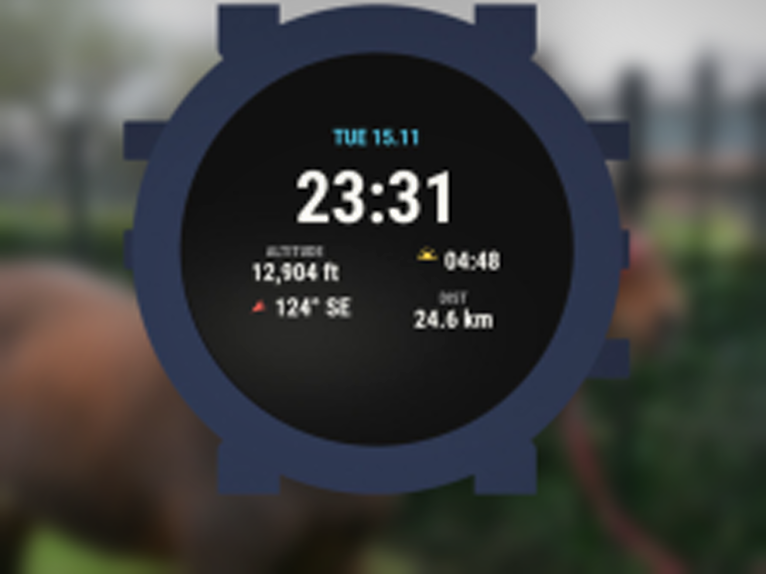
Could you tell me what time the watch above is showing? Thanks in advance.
23:31
